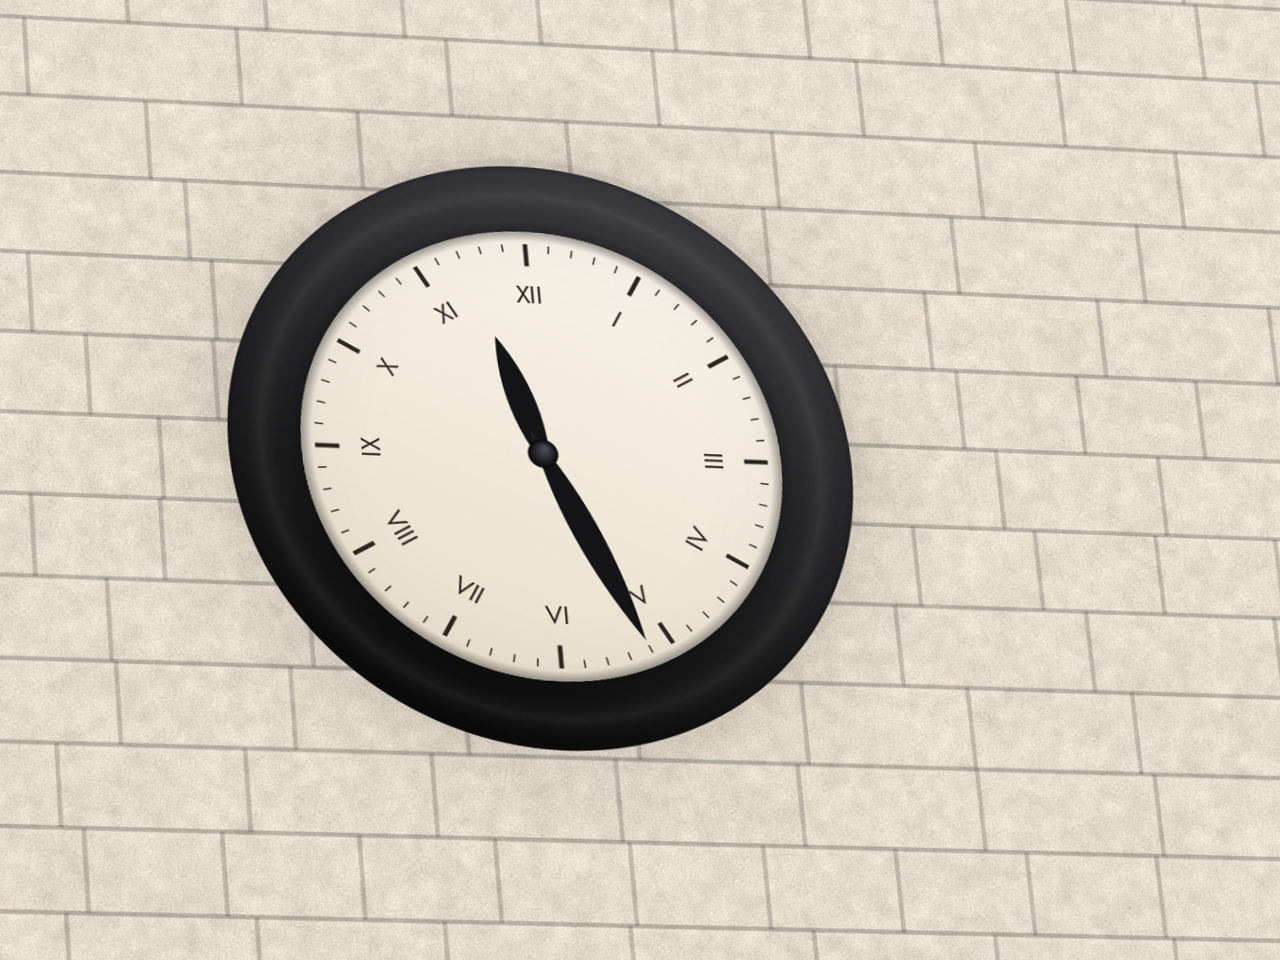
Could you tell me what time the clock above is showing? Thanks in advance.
11:26
